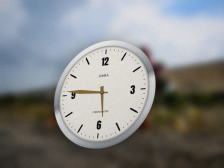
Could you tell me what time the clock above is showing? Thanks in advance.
5:46
